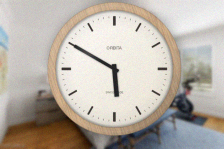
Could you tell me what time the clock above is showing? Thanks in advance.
5:50
